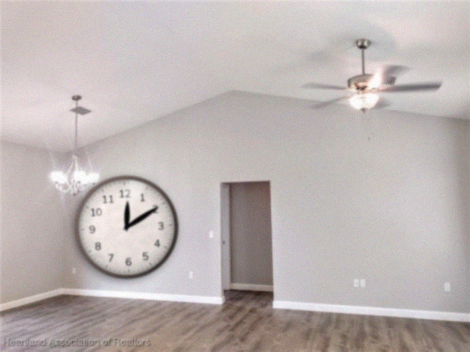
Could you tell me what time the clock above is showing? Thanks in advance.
12:10
